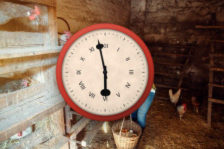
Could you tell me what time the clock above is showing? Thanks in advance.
5:58
